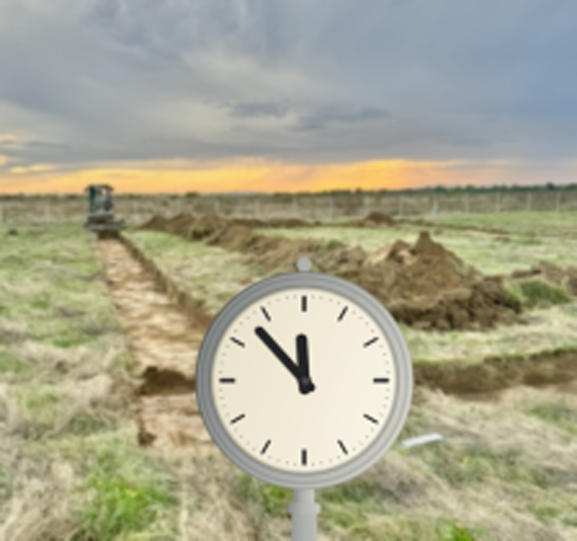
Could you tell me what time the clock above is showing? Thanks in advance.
11:53
